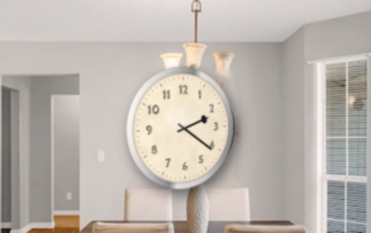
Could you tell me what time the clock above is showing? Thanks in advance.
2:21
